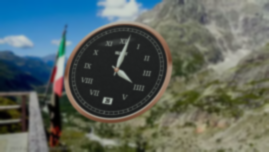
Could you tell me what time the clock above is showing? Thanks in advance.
4:01
